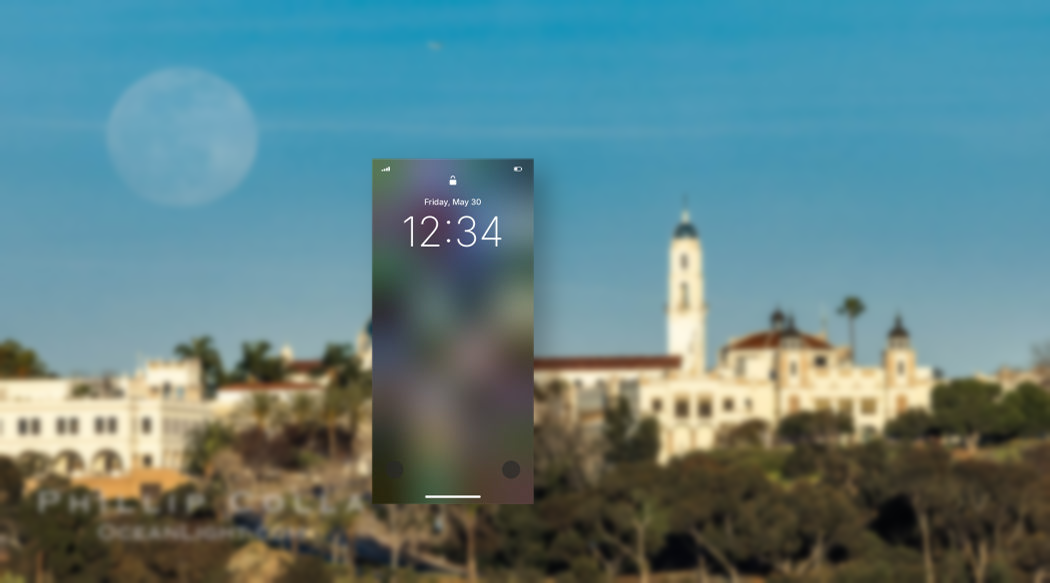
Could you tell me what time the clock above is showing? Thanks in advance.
12:34
